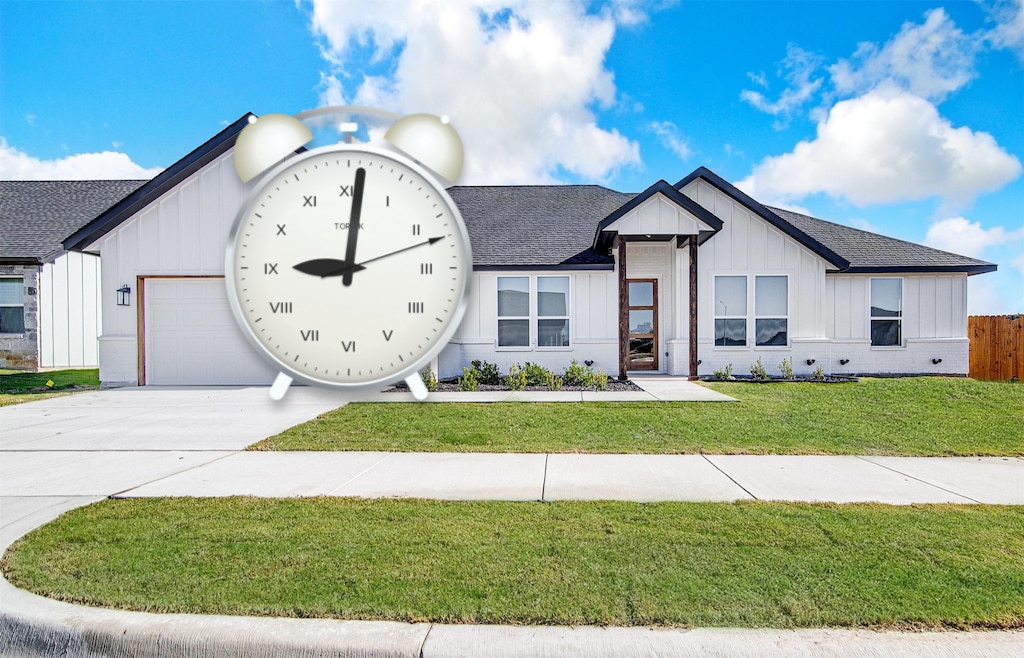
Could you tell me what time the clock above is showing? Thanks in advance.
9:01:12
